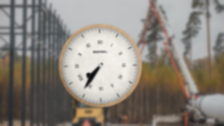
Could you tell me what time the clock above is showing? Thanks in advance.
7:36
